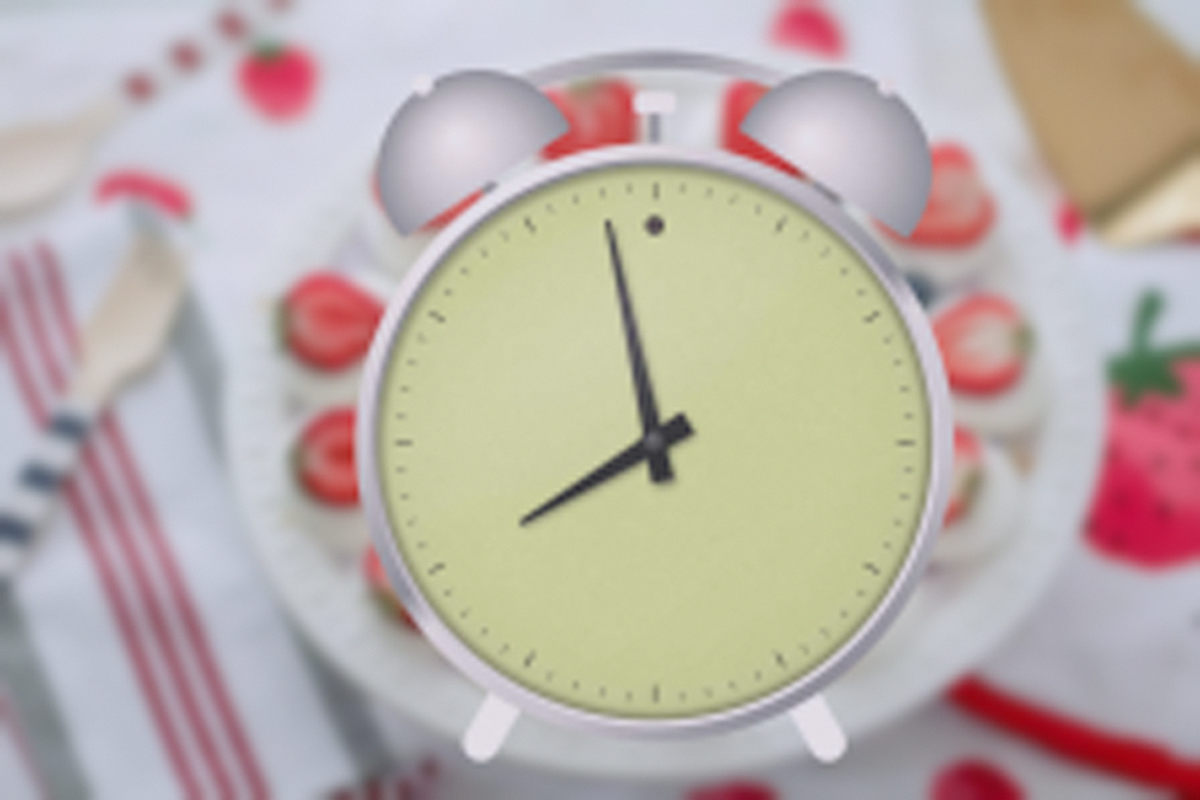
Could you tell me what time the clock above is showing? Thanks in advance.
7:58
